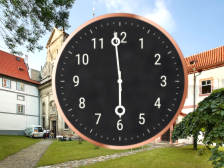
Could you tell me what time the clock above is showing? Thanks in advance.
5:59
